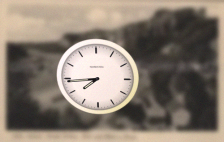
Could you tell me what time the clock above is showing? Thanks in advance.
7:44
